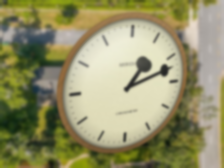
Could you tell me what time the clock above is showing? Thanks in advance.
1:12
